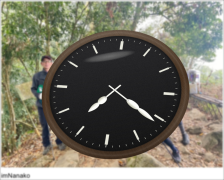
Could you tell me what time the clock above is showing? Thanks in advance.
7:21
